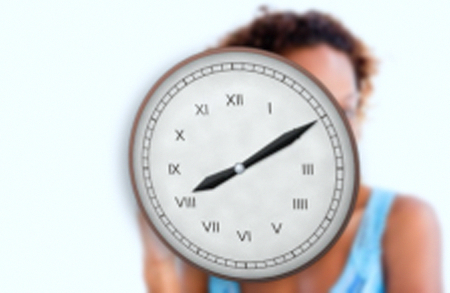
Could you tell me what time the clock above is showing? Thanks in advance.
8:10
